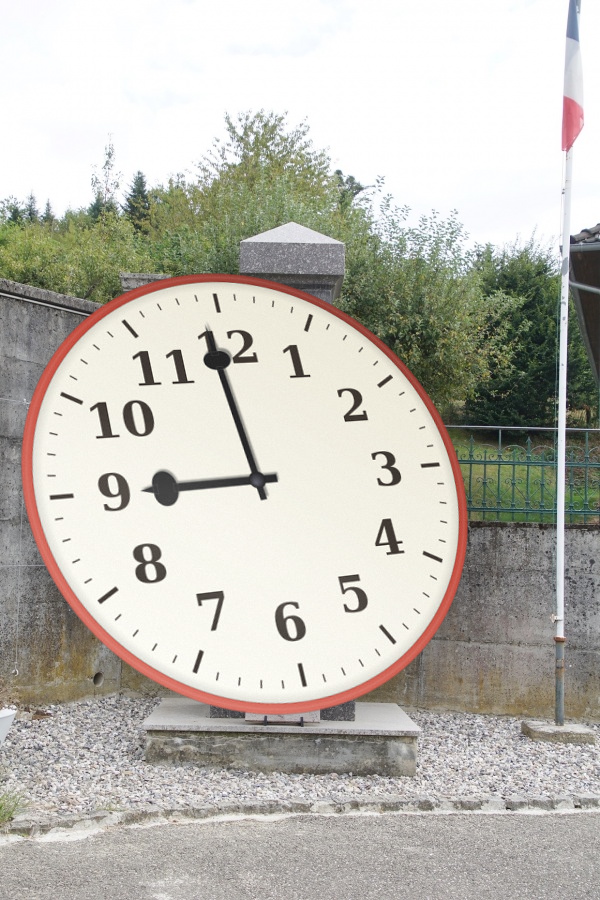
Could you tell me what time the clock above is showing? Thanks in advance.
8:59
